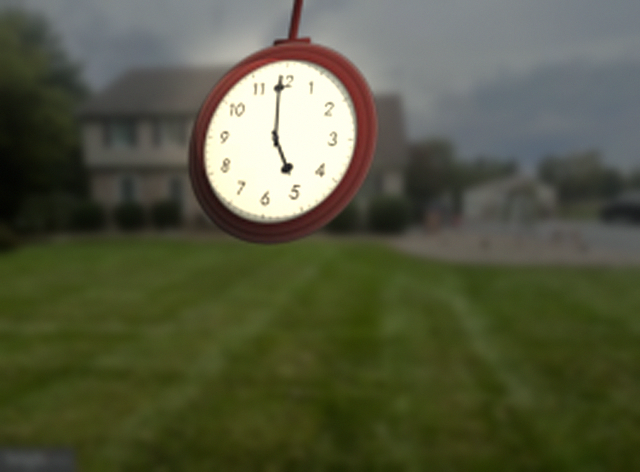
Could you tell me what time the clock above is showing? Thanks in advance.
4:59
